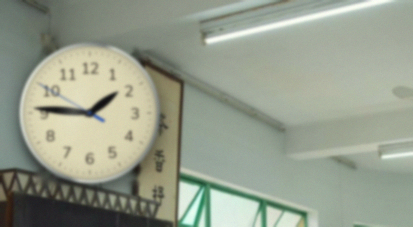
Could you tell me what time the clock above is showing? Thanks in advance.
1:45:50
